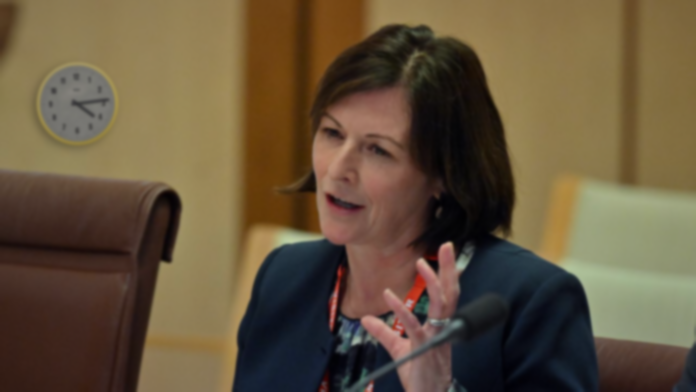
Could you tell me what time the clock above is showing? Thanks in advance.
4:14
